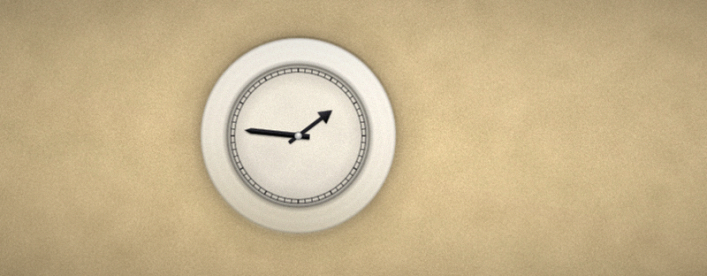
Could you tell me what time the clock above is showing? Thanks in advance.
1:46
